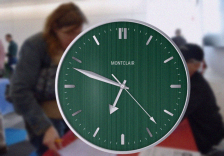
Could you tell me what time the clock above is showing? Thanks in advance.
6:48:23
